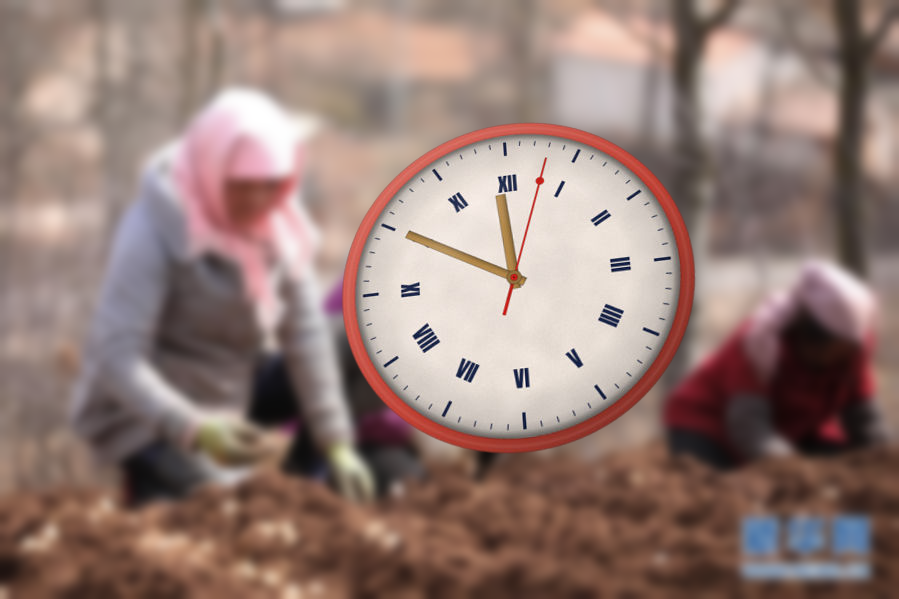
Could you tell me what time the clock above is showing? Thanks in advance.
11:50:03
